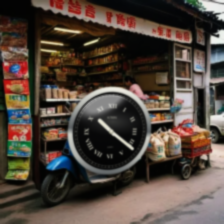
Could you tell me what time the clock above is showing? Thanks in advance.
10:21
